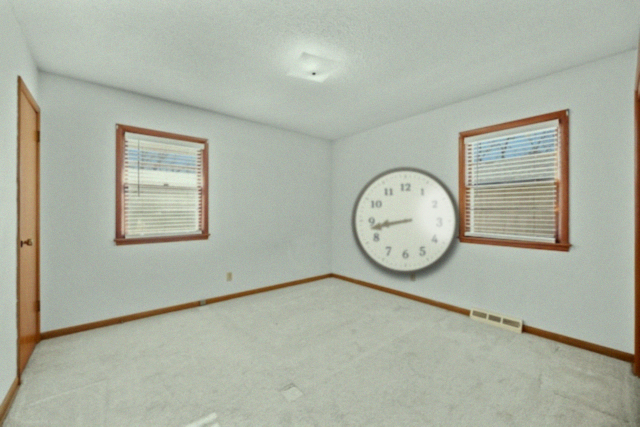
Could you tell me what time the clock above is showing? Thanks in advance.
8:43
